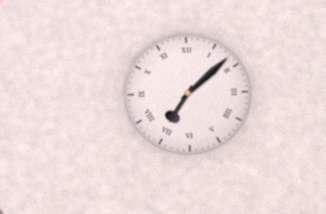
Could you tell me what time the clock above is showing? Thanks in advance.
7:08
